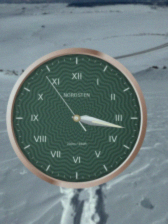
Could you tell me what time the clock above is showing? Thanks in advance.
3:16:54
